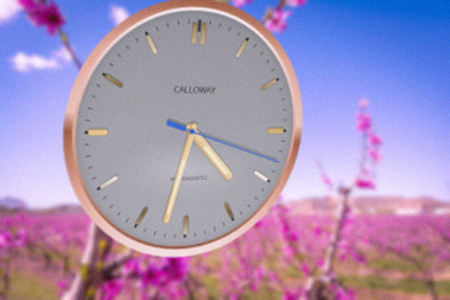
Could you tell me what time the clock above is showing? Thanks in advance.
4:32:18
